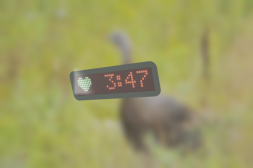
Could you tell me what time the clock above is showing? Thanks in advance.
3:47
